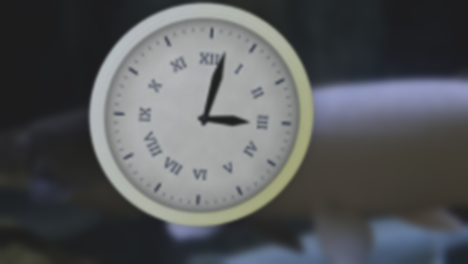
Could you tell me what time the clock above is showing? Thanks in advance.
3:02
